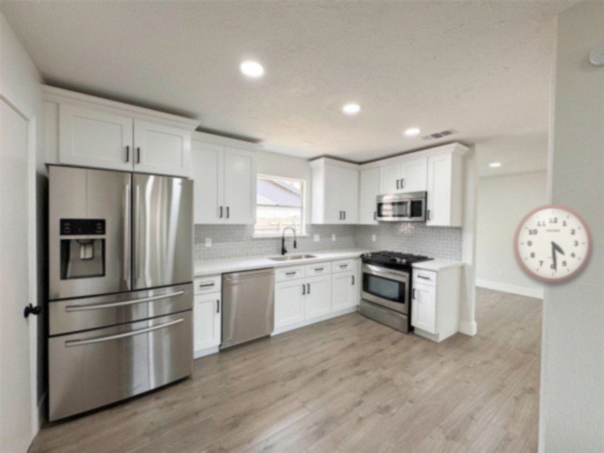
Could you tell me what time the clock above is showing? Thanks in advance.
4:29
